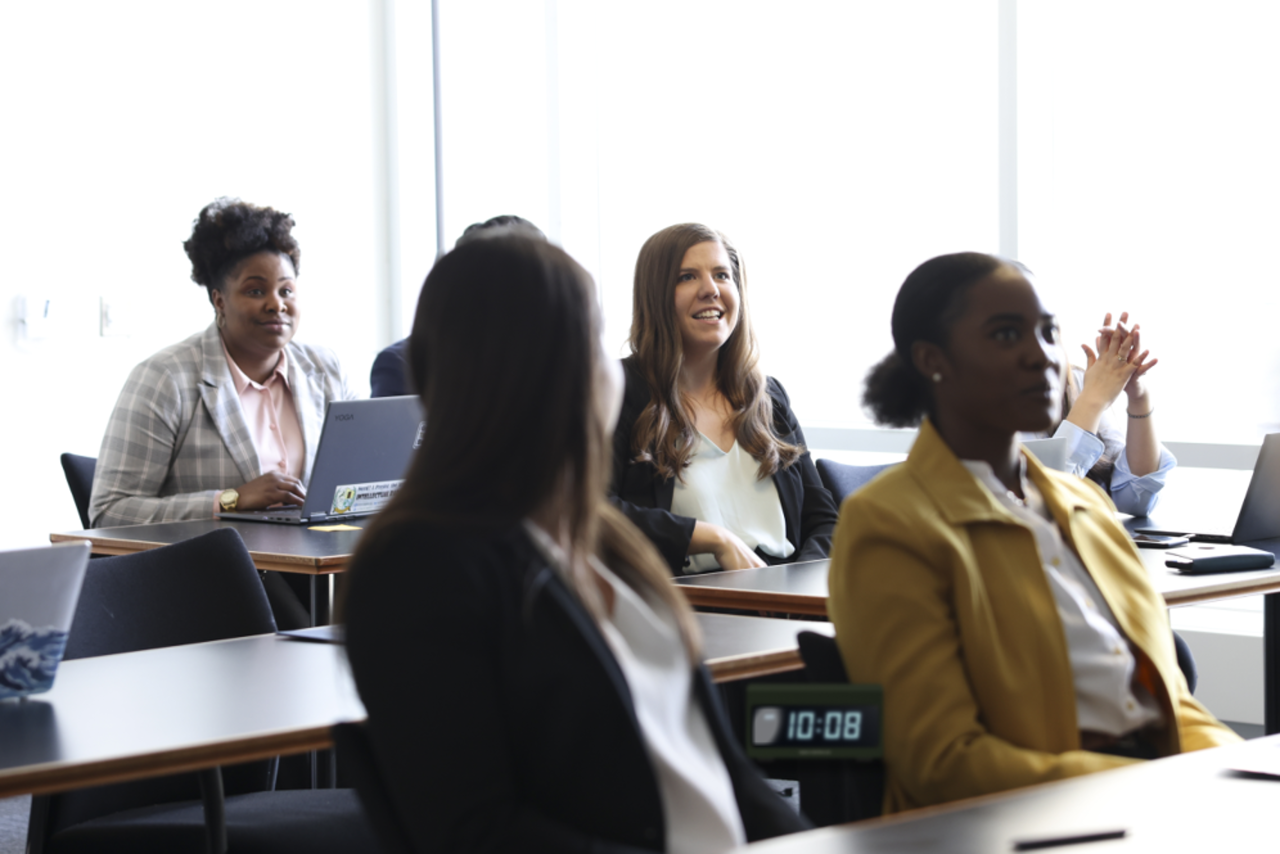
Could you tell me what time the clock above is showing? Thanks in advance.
10:08
